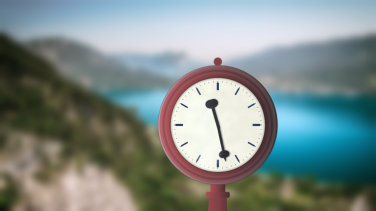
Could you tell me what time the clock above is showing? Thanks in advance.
11:28
